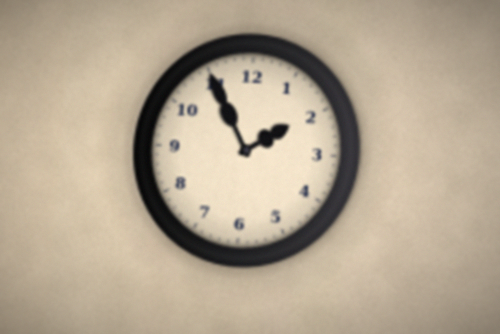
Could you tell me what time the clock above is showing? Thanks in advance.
1:55
